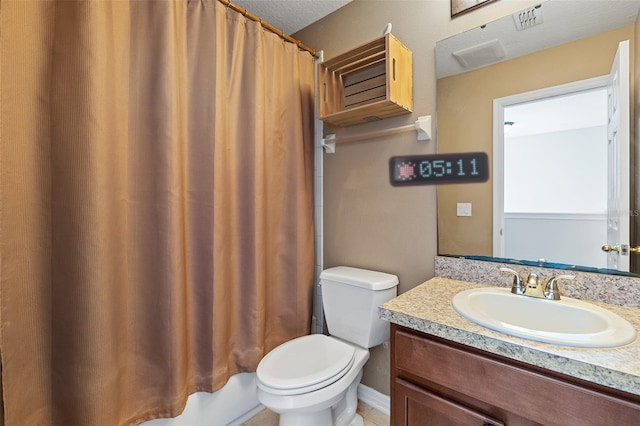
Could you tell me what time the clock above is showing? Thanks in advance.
5:11
